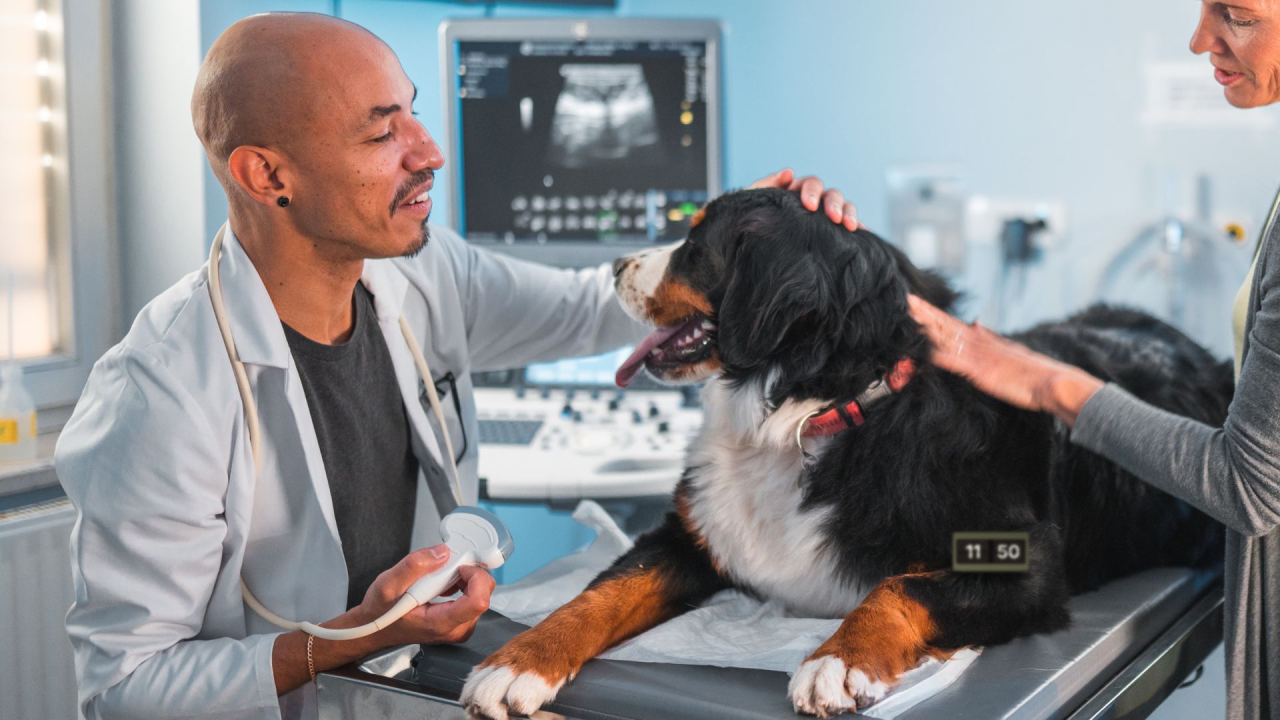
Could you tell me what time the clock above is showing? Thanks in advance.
11:50
